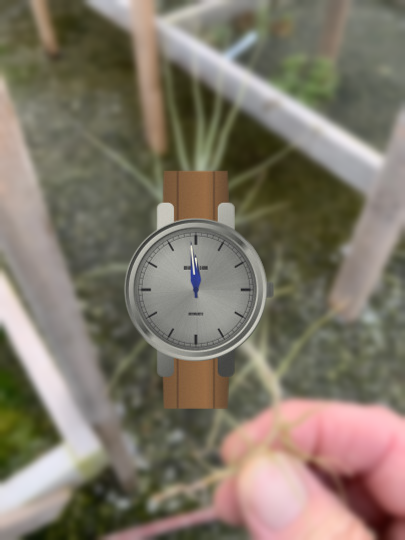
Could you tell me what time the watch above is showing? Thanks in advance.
11:59
